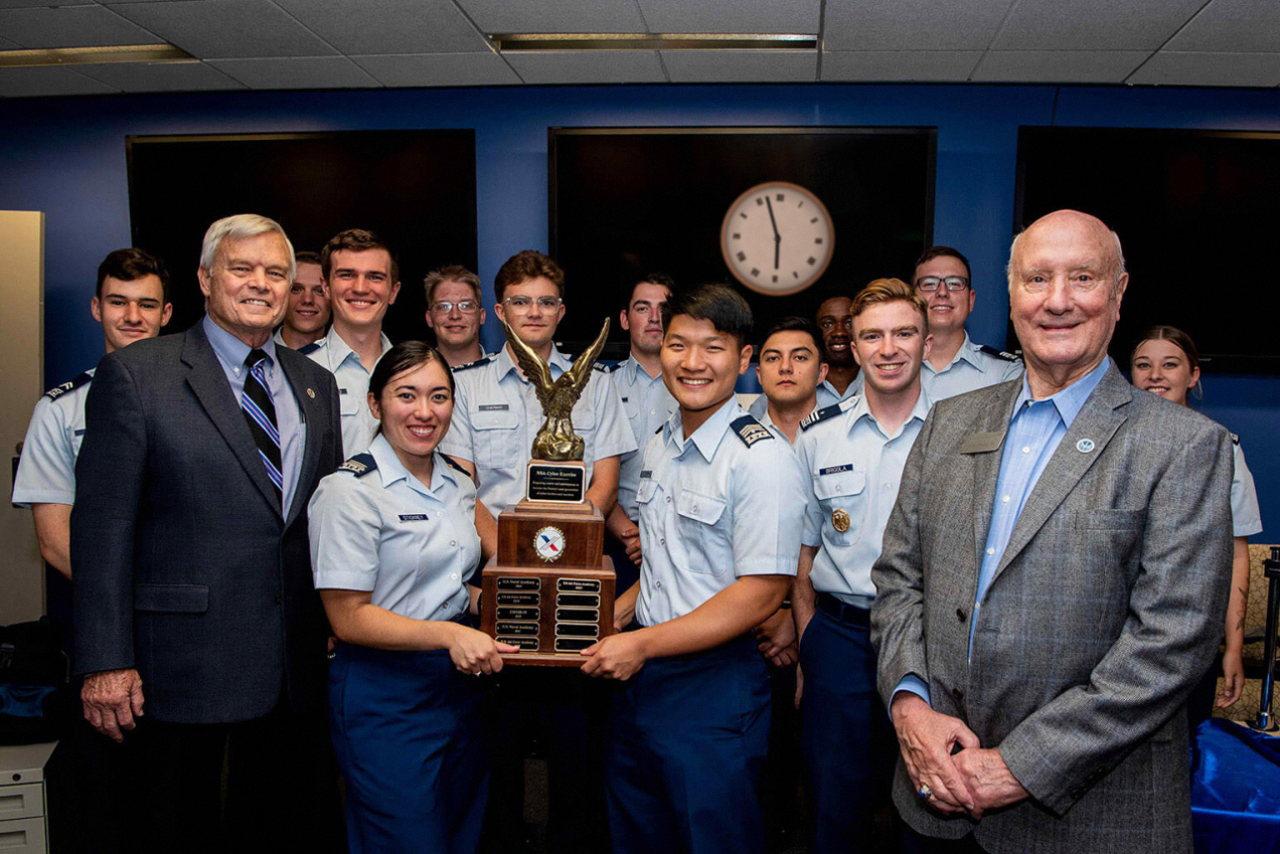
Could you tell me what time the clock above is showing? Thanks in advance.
5:57
